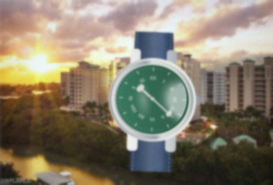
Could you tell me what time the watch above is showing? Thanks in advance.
10:22
